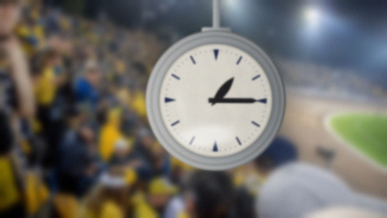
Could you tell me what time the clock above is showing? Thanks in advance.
1:15
